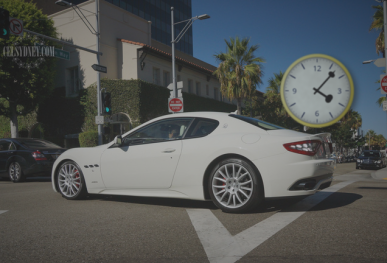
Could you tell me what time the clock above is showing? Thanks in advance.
4:07
